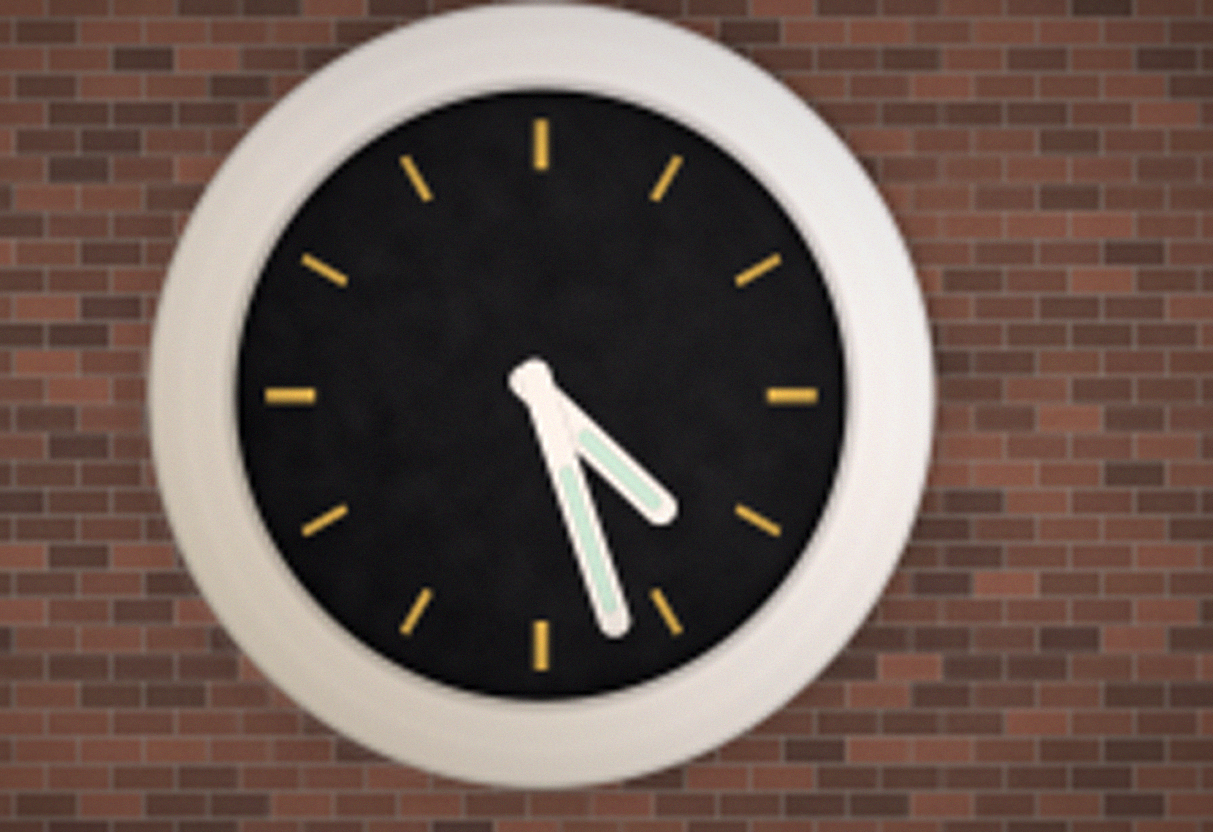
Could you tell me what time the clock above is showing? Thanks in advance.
4:27
